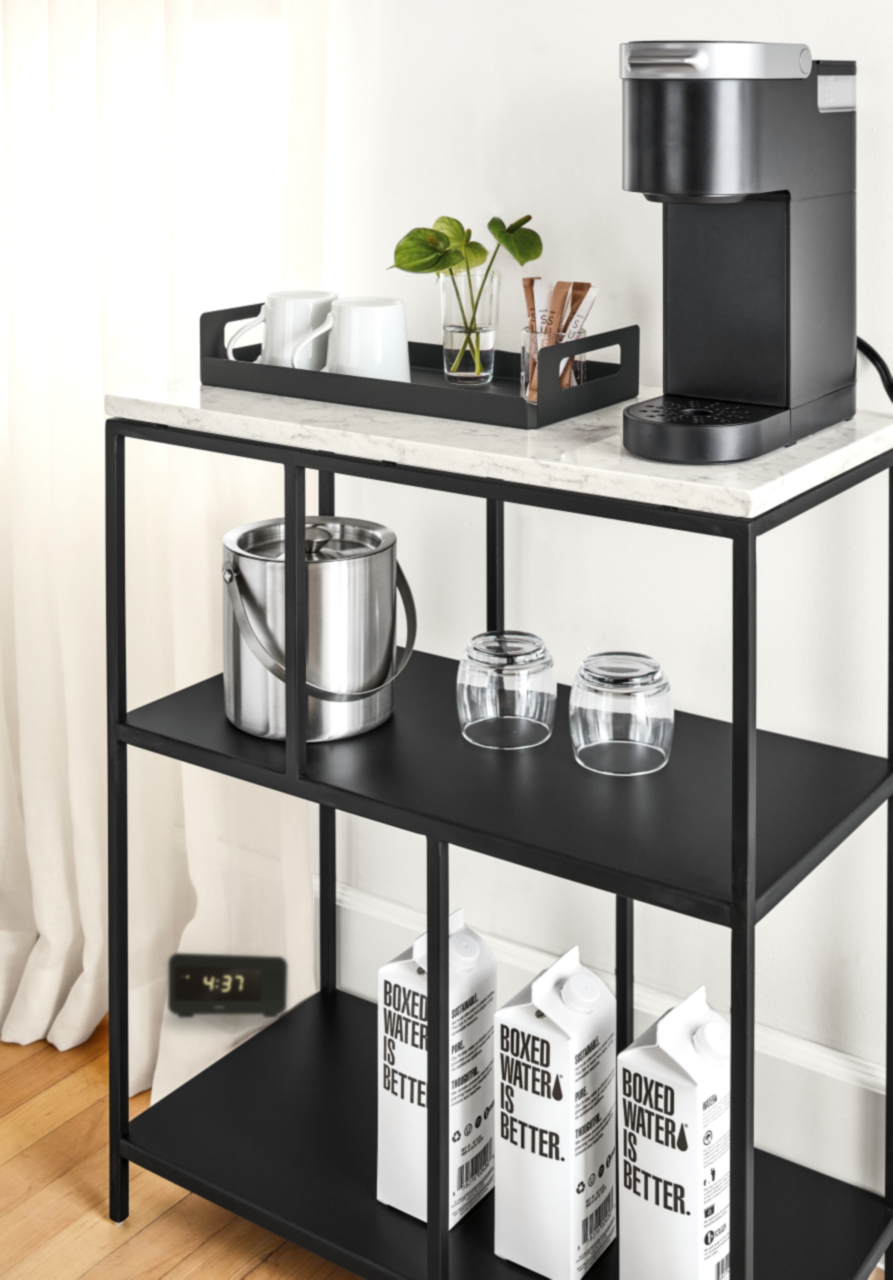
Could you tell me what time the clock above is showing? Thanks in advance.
4:37
